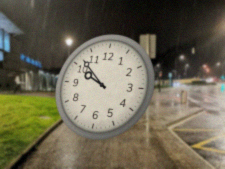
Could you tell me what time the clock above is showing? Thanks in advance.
9:52
